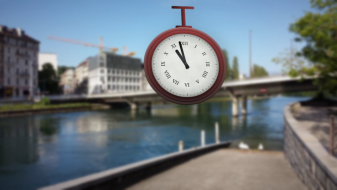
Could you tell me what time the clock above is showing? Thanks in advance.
10:58
